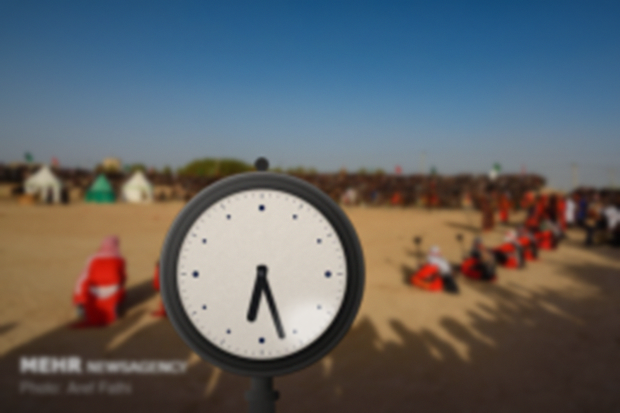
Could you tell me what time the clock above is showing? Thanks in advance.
6:27
